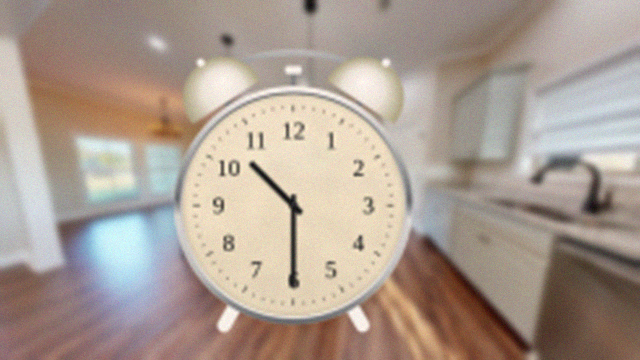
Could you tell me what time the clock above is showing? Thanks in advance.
10:30
